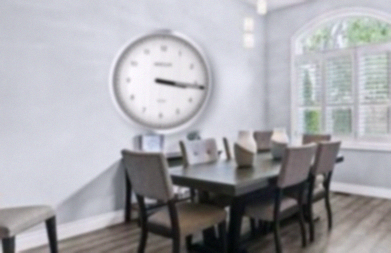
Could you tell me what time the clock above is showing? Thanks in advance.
3:16
